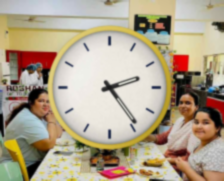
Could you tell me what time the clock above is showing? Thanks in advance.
2:24
